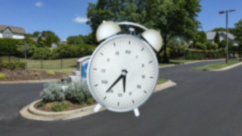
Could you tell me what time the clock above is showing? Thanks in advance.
5:36
